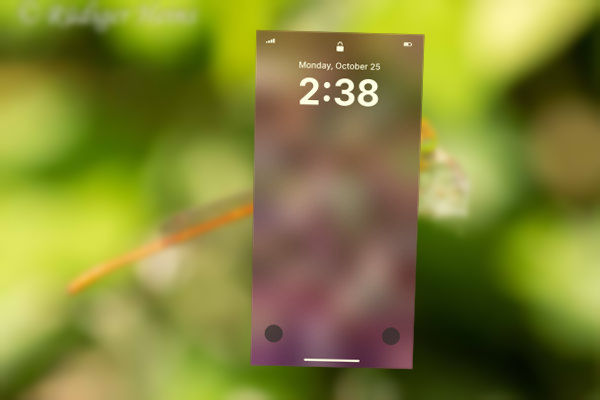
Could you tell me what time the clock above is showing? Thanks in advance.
2:38
